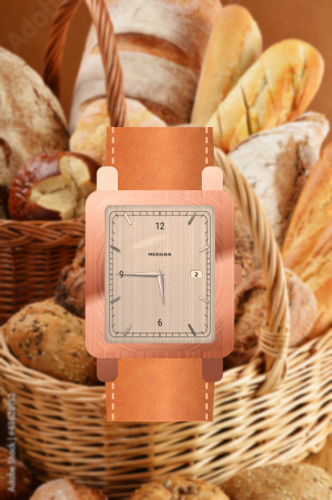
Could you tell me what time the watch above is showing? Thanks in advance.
5:45
